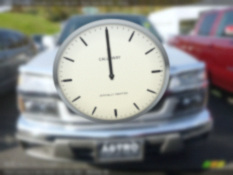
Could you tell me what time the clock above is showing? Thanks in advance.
12:00
